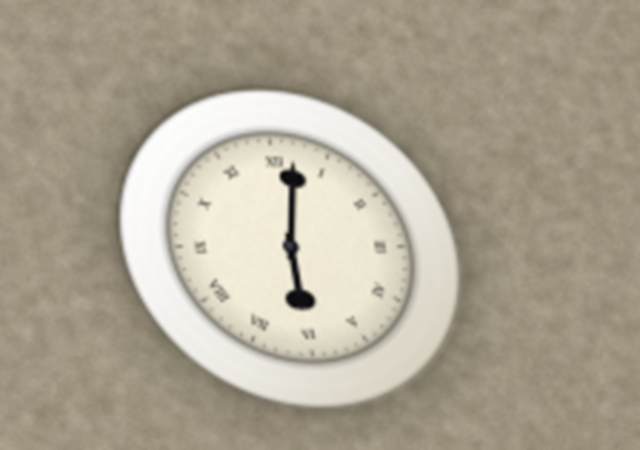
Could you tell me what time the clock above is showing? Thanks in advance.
6:02
